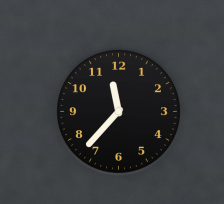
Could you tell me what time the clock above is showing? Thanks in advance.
11:37
